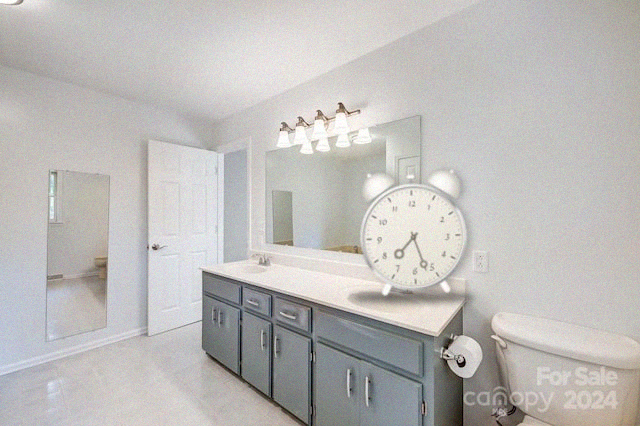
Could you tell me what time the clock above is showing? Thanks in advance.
7:27
